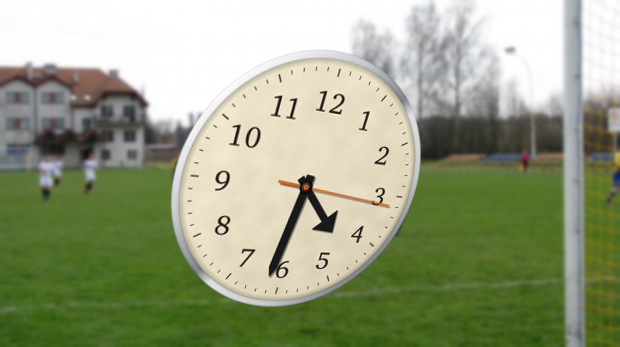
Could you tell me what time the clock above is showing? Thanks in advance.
4:31:16
